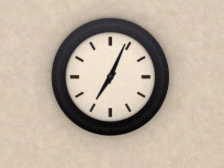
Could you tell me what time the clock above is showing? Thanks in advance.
7:04
